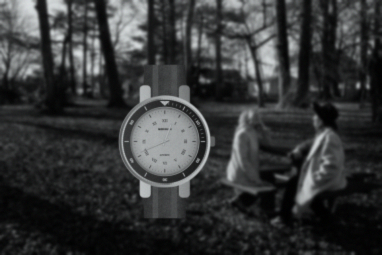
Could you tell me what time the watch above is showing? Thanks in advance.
12:41
